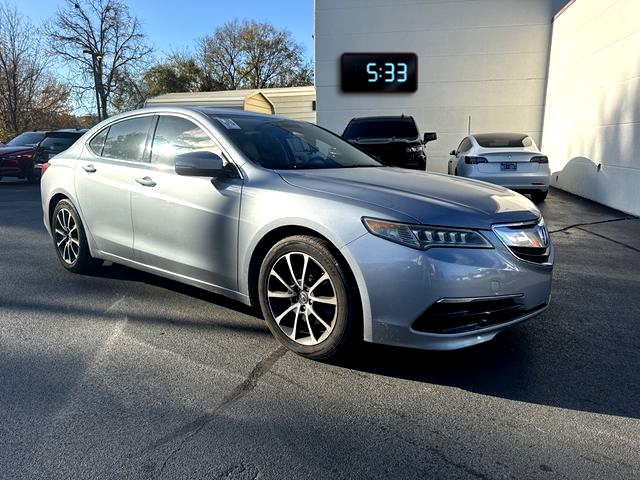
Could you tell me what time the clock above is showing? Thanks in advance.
5:33
